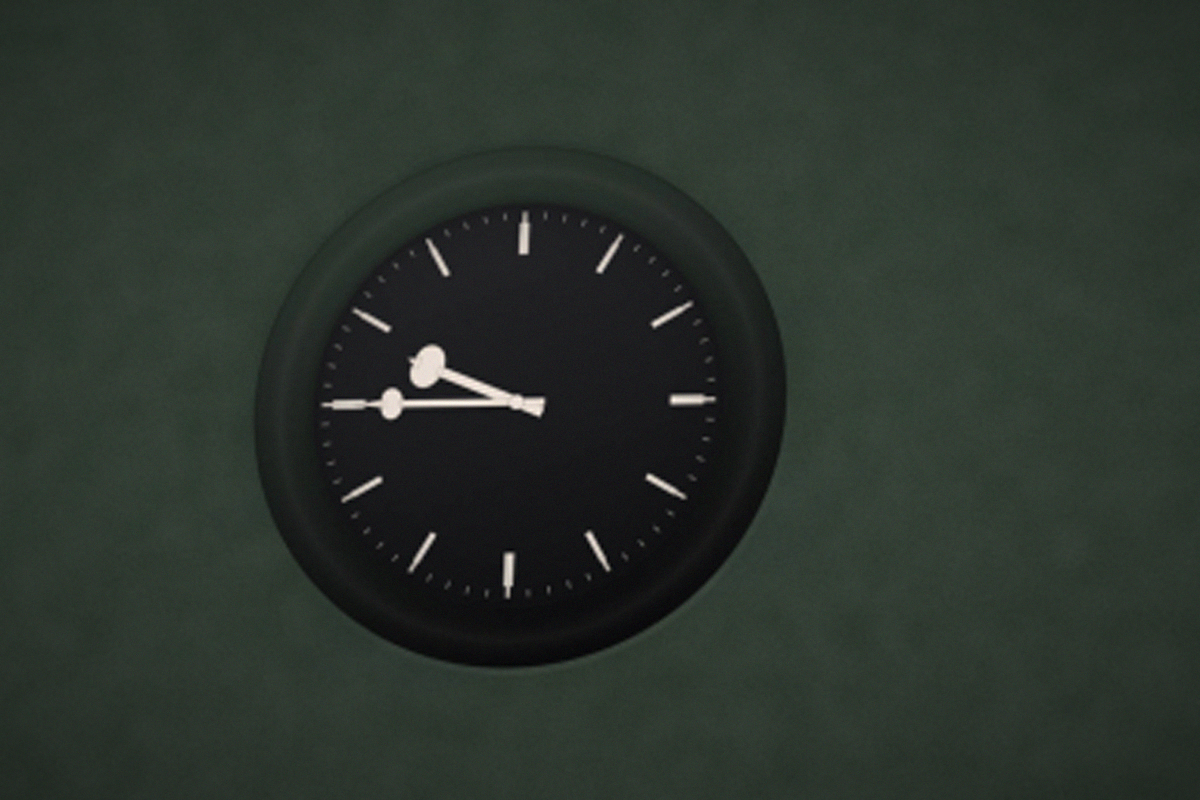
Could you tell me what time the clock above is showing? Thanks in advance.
9:45
